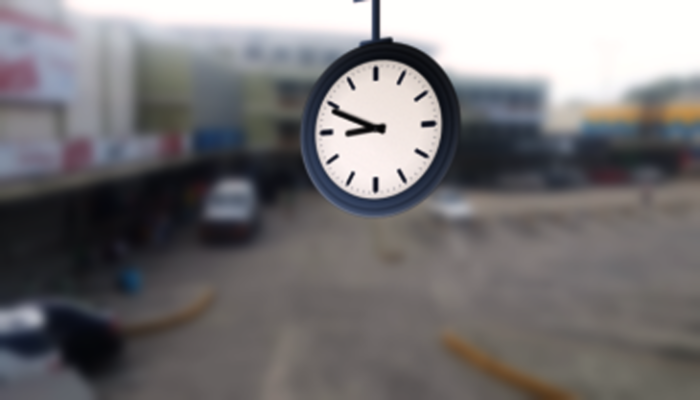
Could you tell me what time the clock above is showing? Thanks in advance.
8:49
